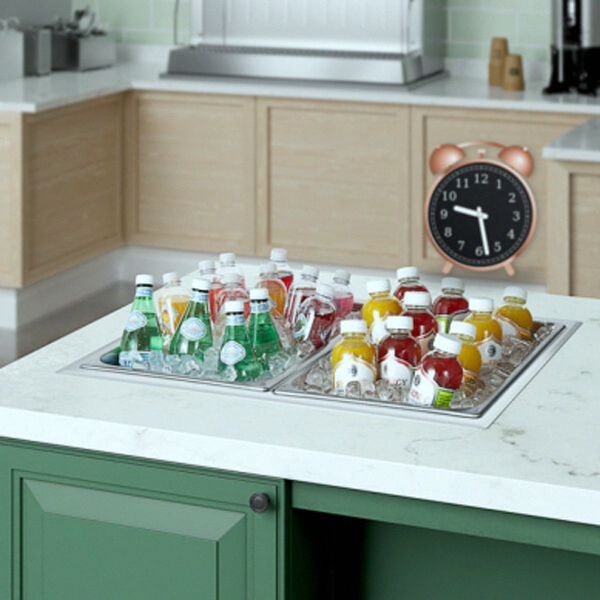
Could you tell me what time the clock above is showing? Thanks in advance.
9:28
